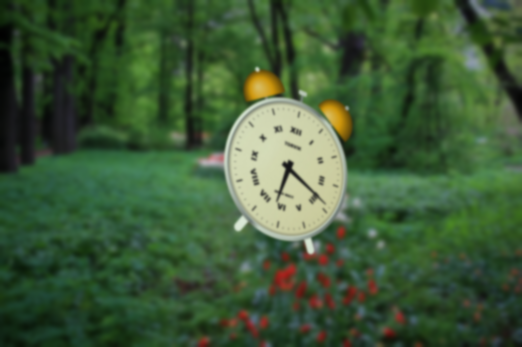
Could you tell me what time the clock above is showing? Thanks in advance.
6:19
